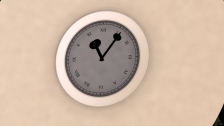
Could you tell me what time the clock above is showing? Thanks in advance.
11:06
